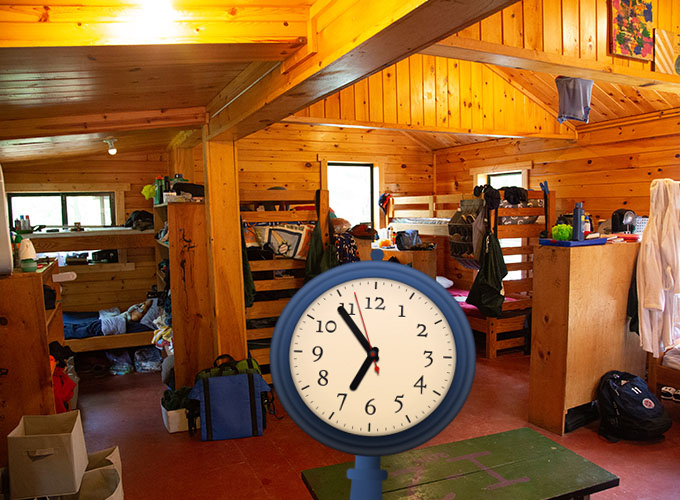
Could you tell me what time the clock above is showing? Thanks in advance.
6:53:57
